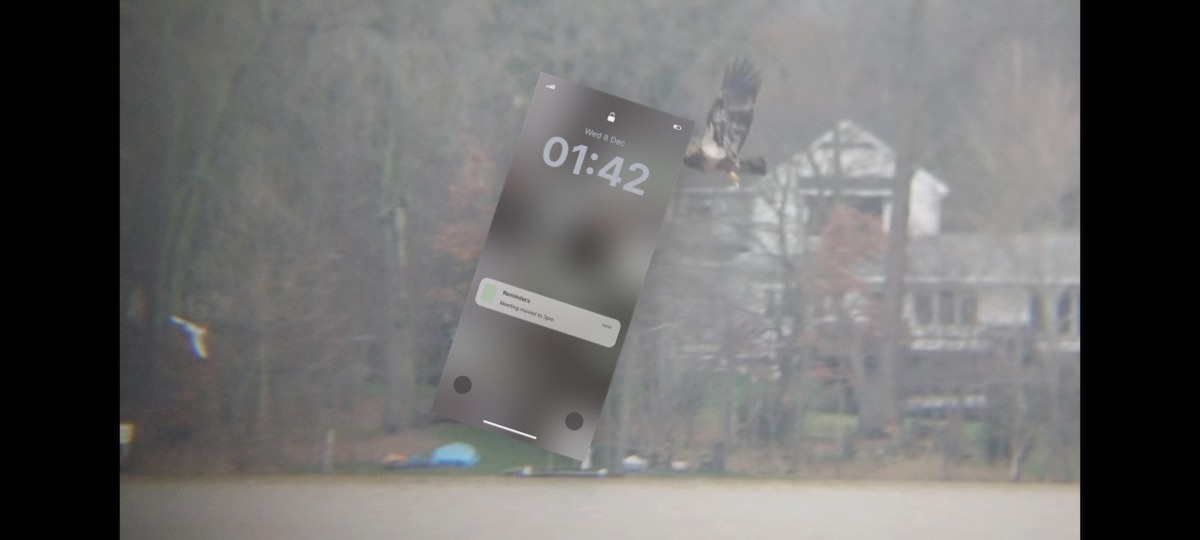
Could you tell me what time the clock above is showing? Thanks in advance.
1:42
